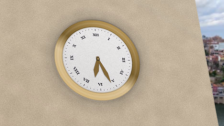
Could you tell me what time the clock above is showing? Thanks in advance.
6:26
